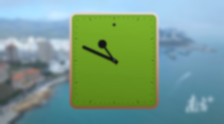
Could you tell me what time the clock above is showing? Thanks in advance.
10:49
